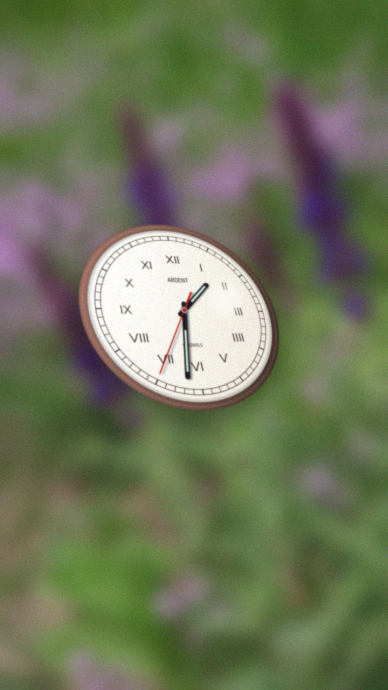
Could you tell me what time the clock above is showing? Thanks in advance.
1:31:35
